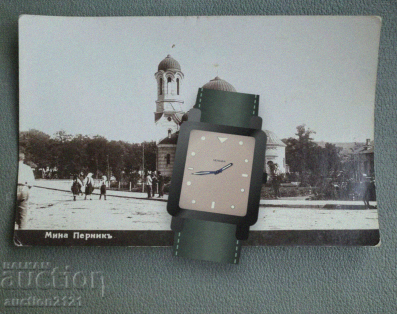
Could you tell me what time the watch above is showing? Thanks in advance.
1:43
